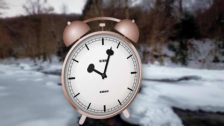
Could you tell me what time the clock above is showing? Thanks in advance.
10:03
